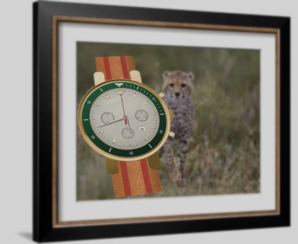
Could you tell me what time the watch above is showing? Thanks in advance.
5:42
